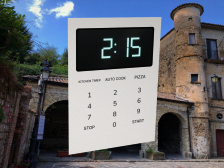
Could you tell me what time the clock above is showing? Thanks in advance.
2:15
